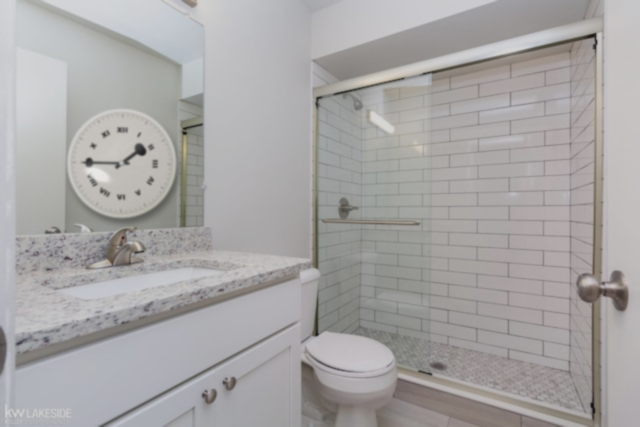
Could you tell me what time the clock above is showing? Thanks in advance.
1:45
